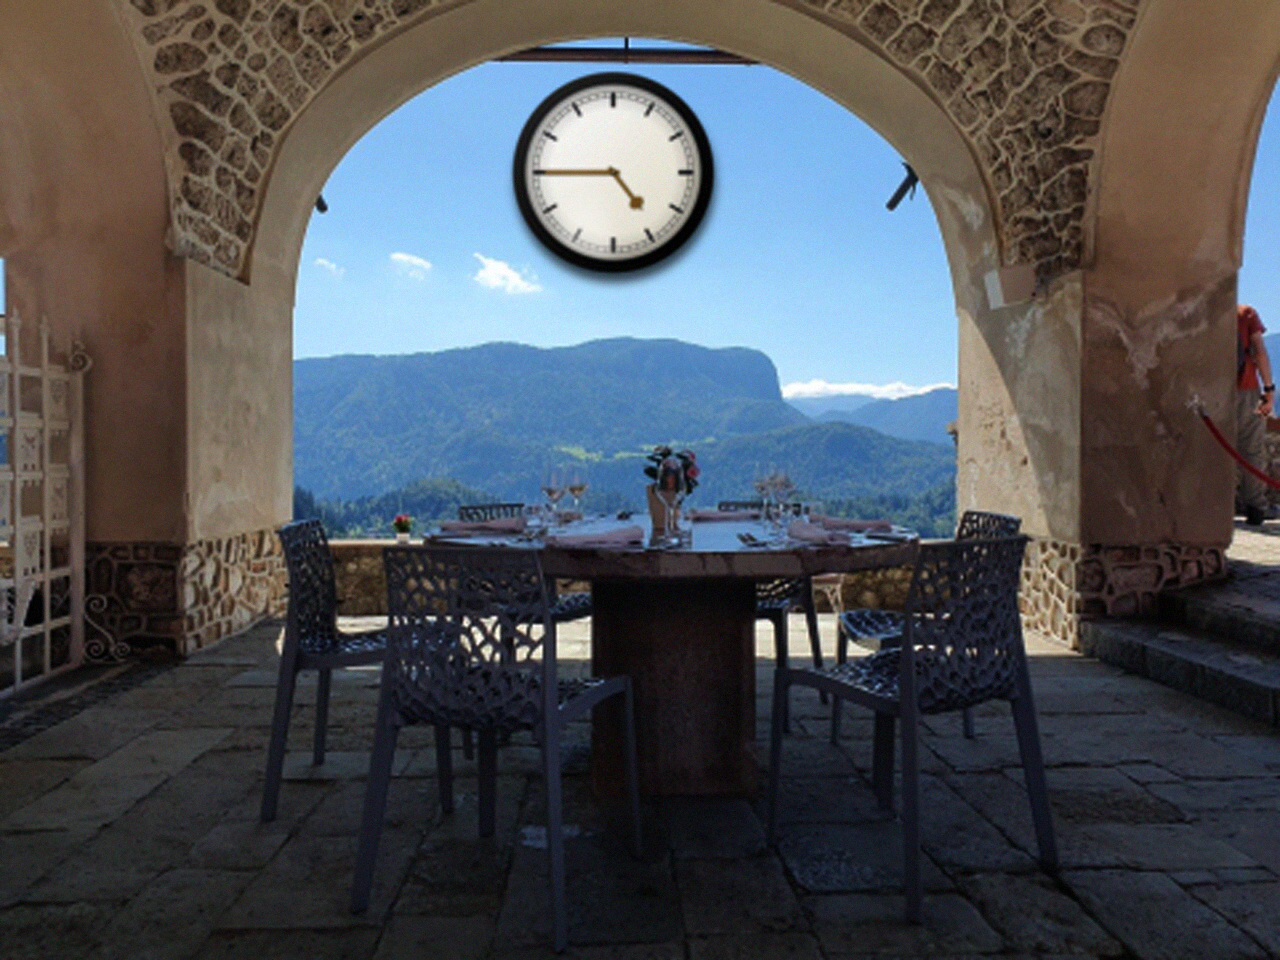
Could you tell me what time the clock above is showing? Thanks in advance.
4:45
